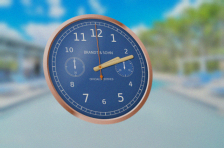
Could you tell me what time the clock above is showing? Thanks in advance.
2:12
